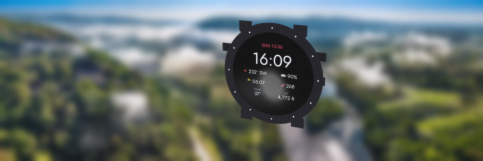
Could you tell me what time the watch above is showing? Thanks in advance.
16:09
